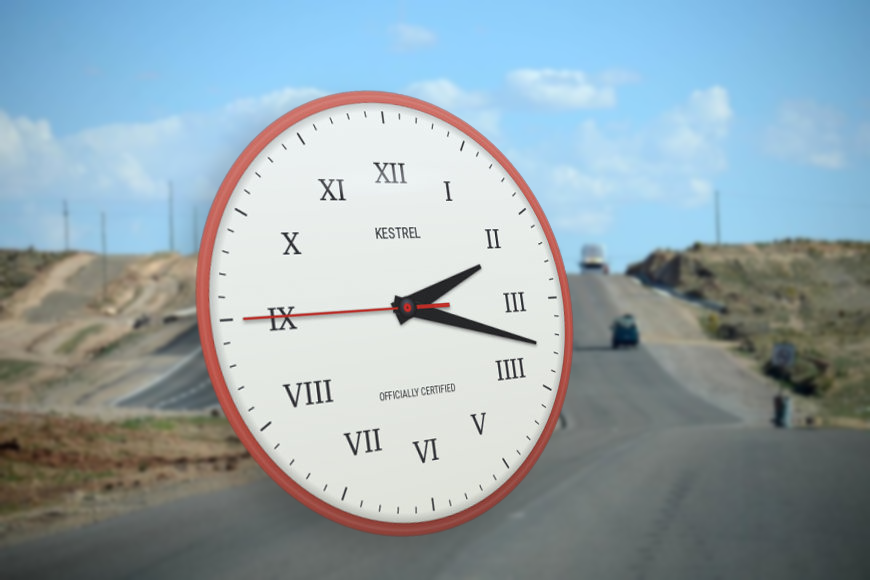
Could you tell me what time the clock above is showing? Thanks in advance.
2:17:45
